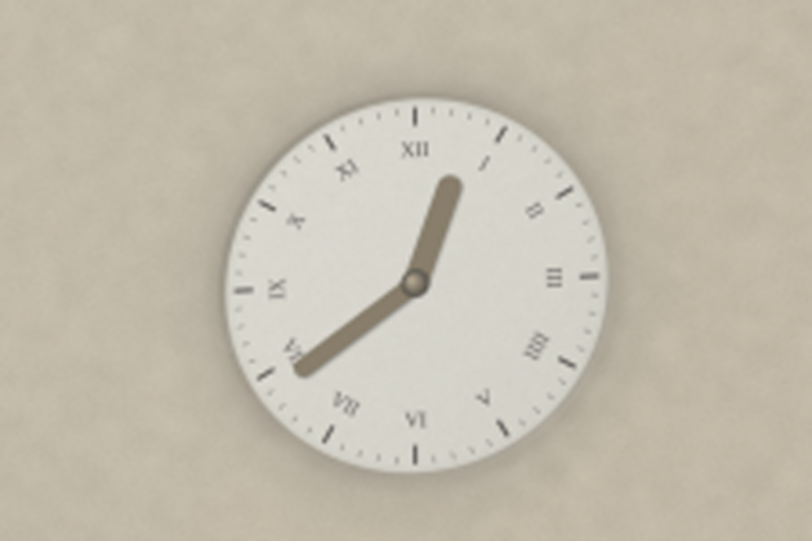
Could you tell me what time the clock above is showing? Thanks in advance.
12:39
